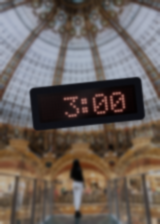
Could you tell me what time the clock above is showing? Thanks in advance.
3:00
